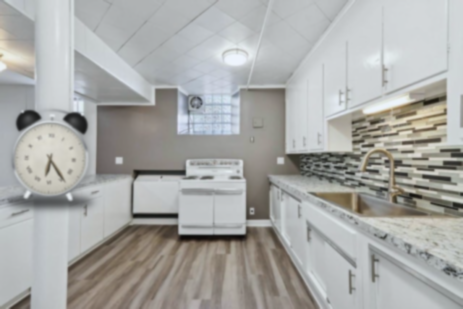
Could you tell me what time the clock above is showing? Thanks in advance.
6:24
